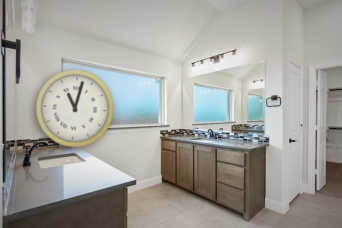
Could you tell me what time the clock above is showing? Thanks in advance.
11:02
